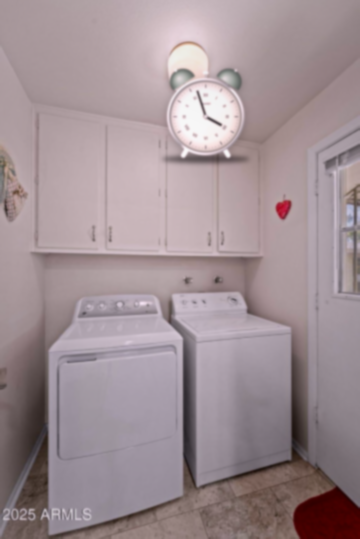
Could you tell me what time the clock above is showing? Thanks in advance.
3:57
